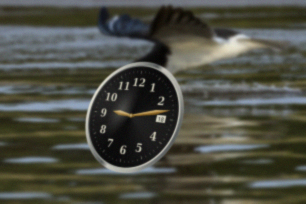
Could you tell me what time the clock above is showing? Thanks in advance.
9:13
